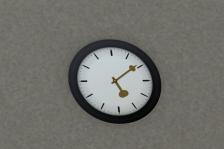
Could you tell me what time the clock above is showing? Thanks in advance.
5:09
